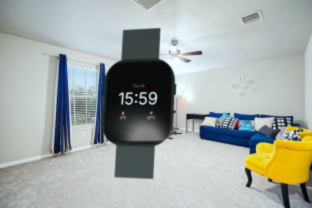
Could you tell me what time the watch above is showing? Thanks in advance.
15:59
